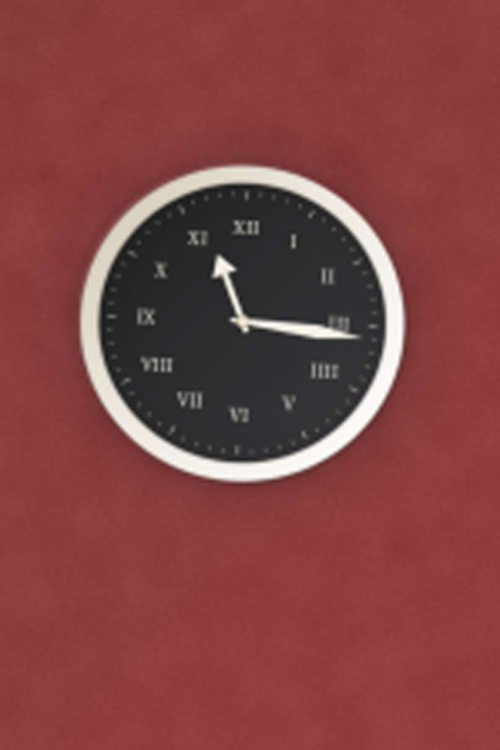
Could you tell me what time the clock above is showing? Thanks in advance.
11:16
